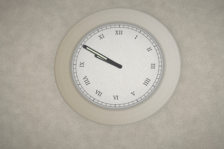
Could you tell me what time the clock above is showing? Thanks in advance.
9:50
